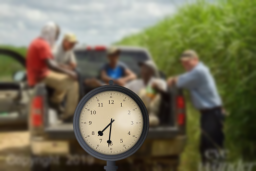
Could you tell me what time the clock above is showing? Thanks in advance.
7:31
